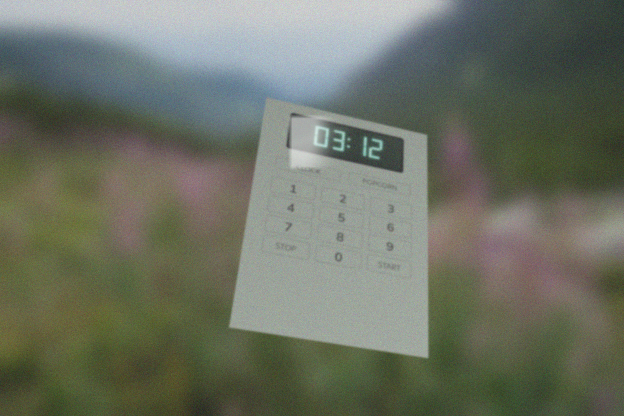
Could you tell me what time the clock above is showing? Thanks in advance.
3:12
